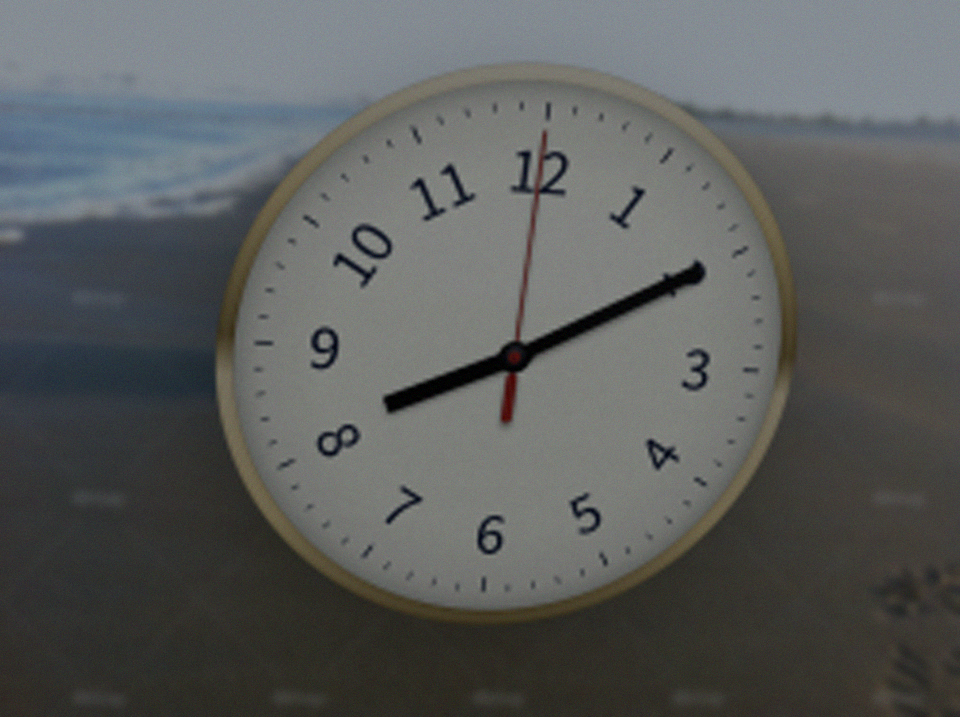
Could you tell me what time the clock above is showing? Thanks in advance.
8:10:00
